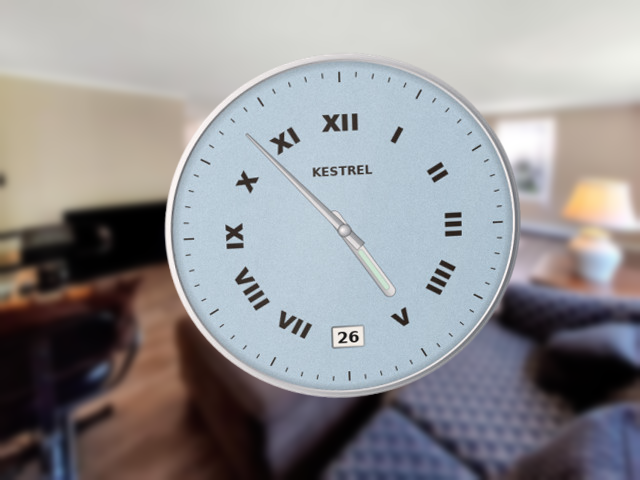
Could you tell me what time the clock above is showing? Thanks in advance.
4:53
